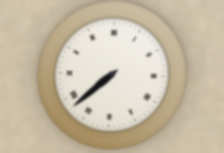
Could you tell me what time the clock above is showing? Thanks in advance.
7:38
